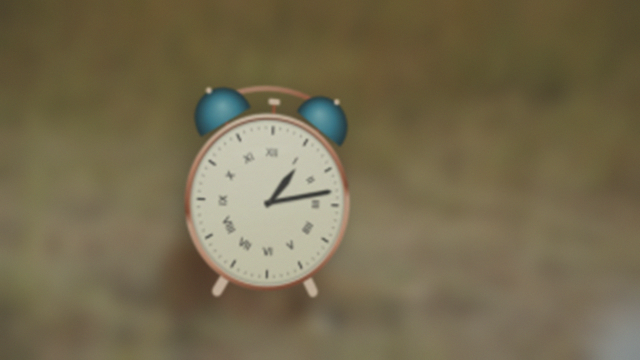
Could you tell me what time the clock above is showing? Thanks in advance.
1:13
